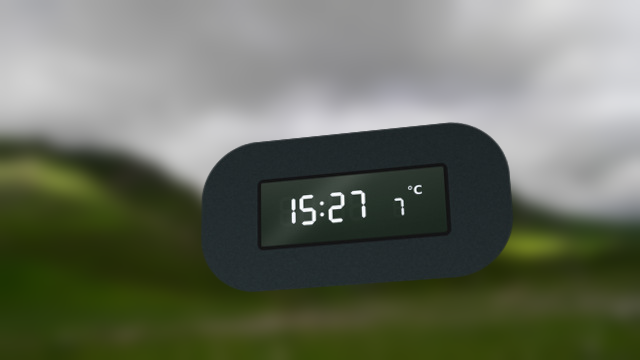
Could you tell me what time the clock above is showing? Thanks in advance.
15:27
